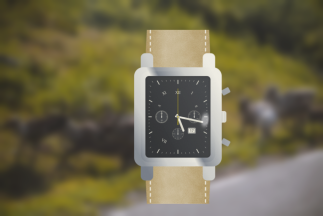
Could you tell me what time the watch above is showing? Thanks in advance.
5:17
